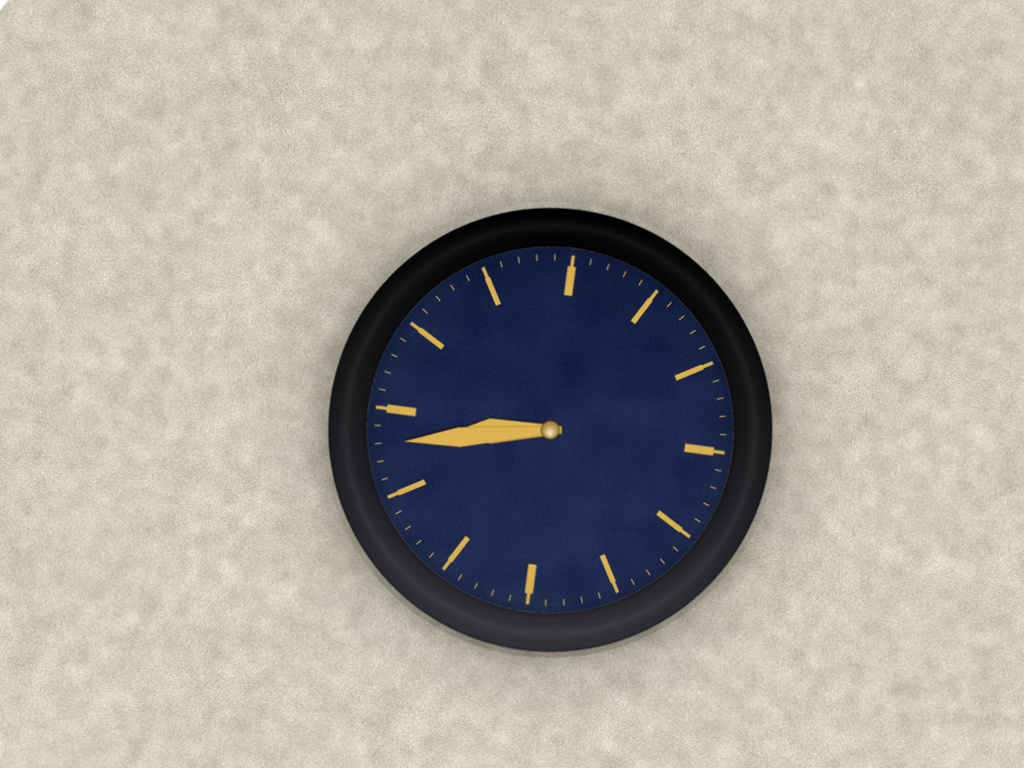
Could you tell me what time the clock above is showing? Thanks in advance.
8:43
